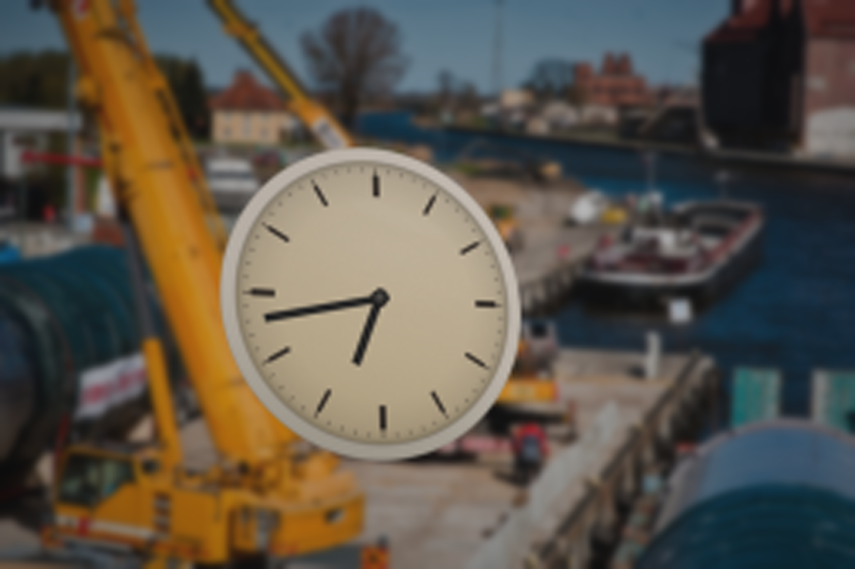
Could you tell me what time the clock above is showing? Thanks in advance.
6:43
